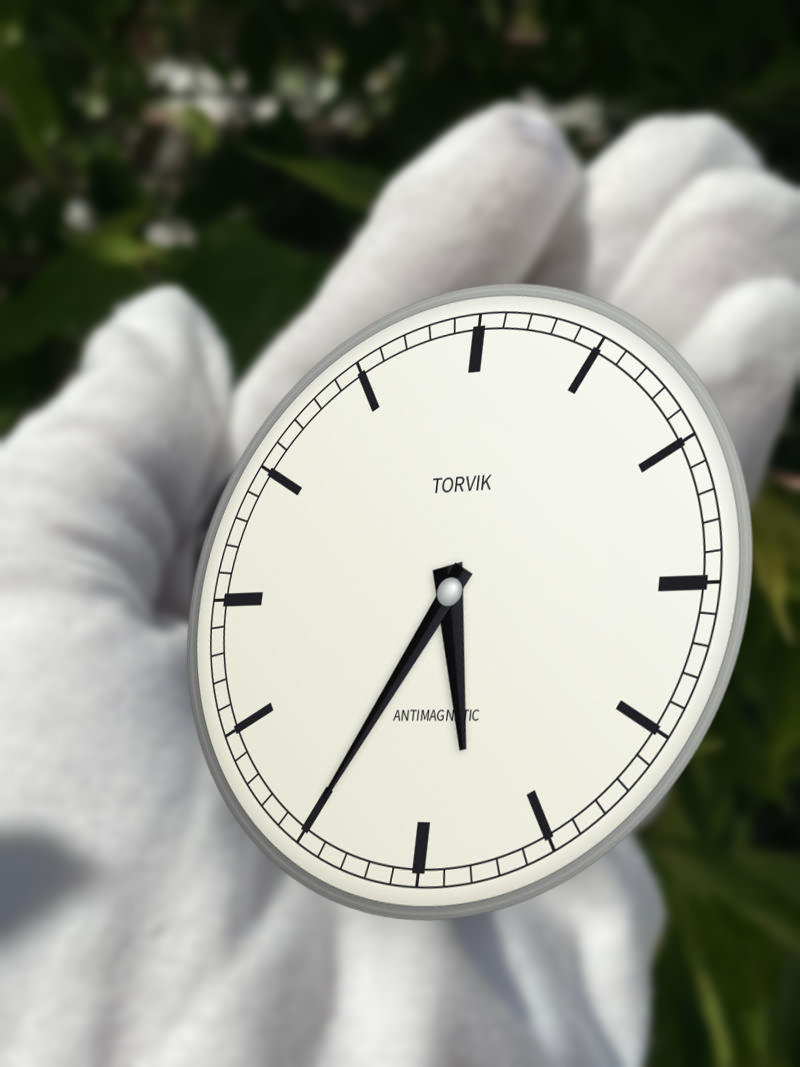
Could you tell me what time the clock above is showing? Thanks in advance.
5:35
